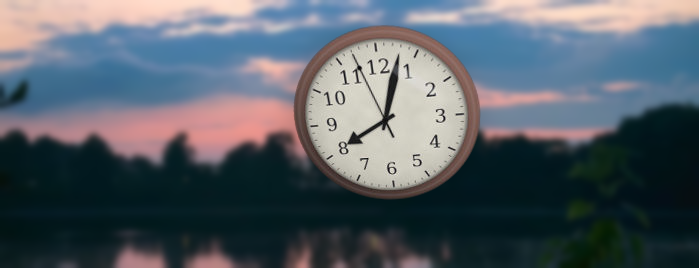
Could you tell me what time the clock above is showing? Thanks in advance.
8:02:57
